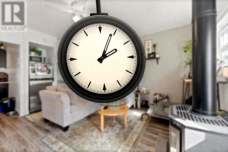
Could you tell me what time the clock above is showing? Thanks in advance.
2:04
